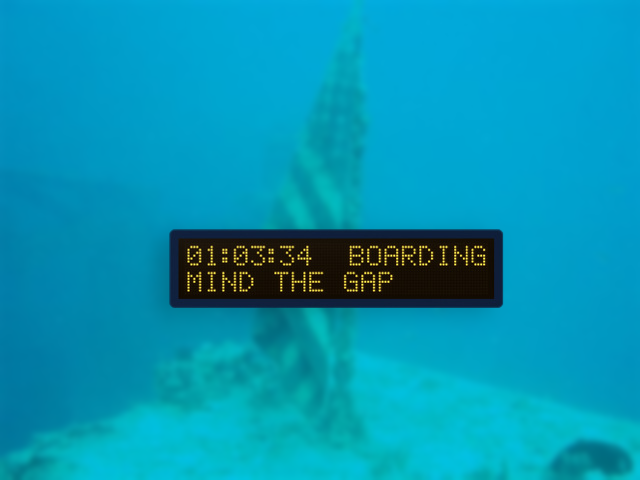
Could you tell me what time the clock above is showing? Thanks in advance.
1:03:34
